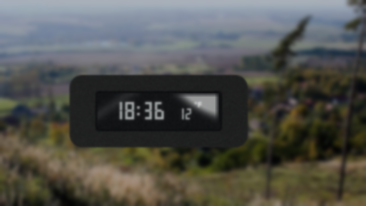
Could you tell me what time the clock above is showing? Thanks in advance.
18:36
